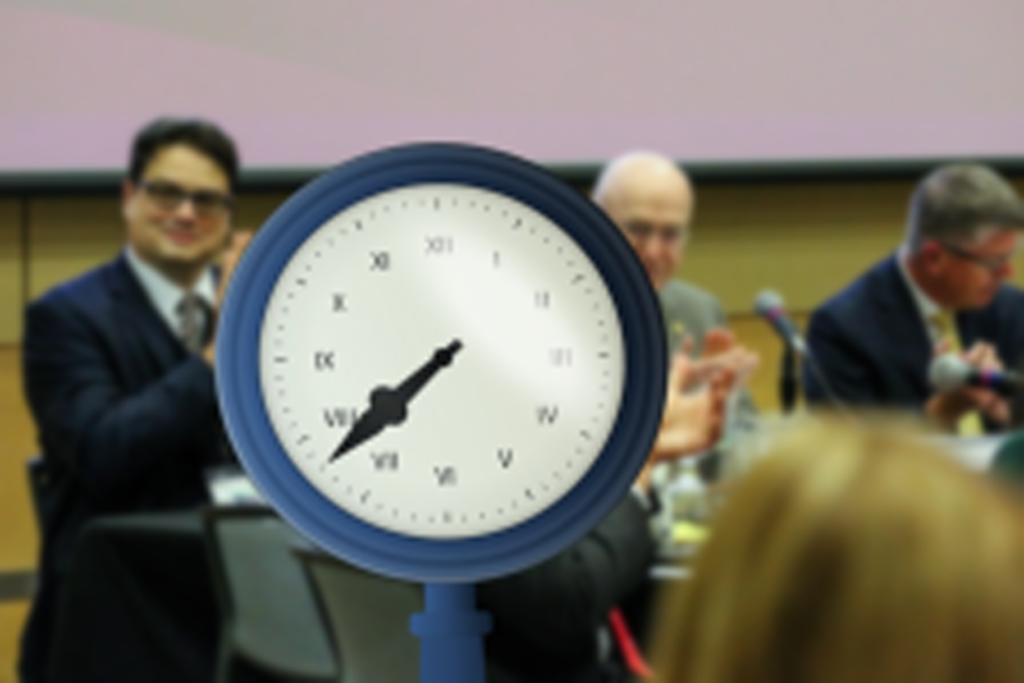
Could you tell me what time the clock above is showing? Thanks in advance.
7:38
